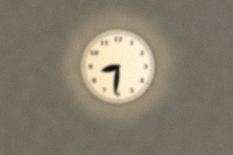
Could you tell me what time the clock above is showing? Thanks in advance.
8:31
